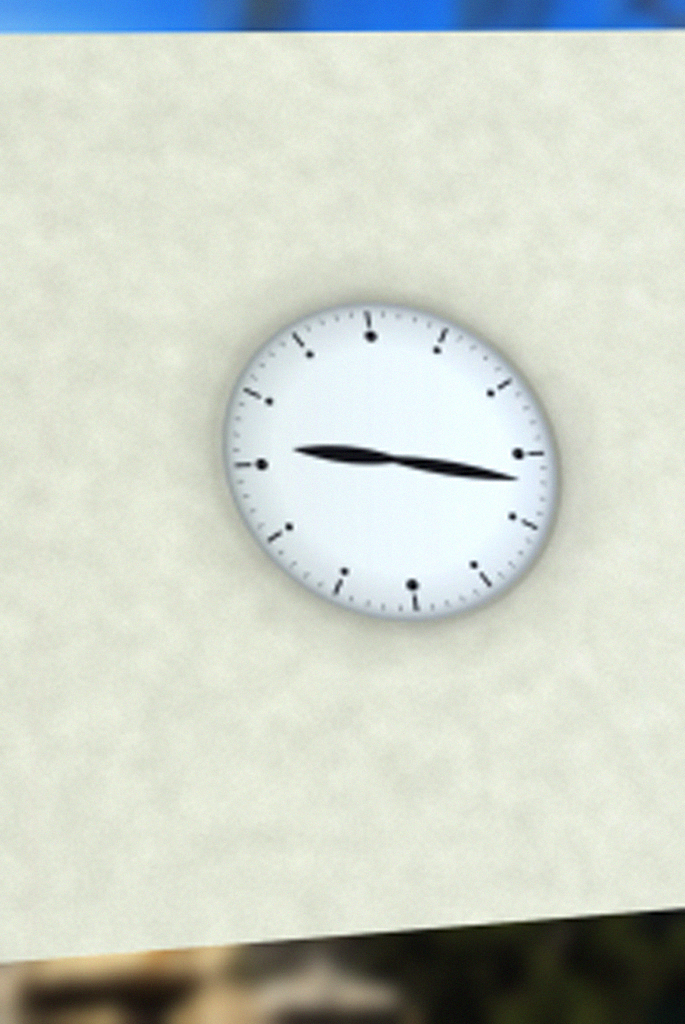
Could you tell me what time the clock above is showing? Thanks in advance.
9:17
